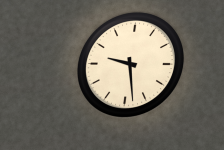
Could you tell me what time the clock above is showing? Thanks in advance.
9:28
